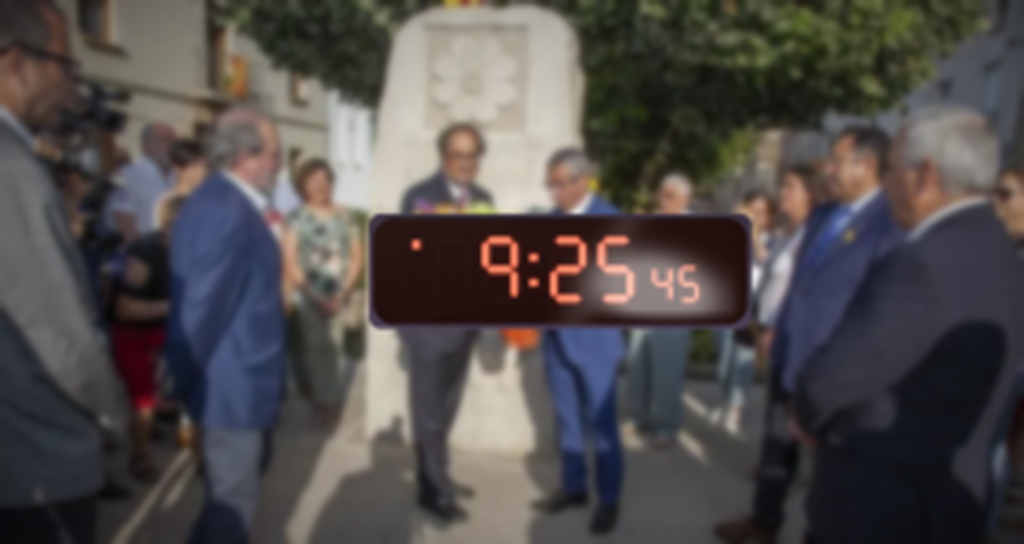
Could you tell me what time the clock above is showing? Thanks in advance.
9:25:45
